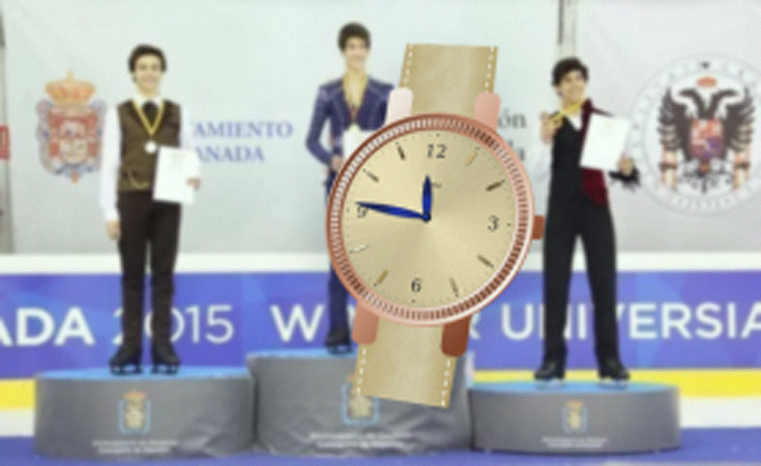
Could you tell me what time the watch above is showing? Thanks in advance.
11:46
